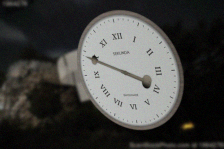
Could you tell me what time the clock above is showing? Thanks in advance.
3:49
